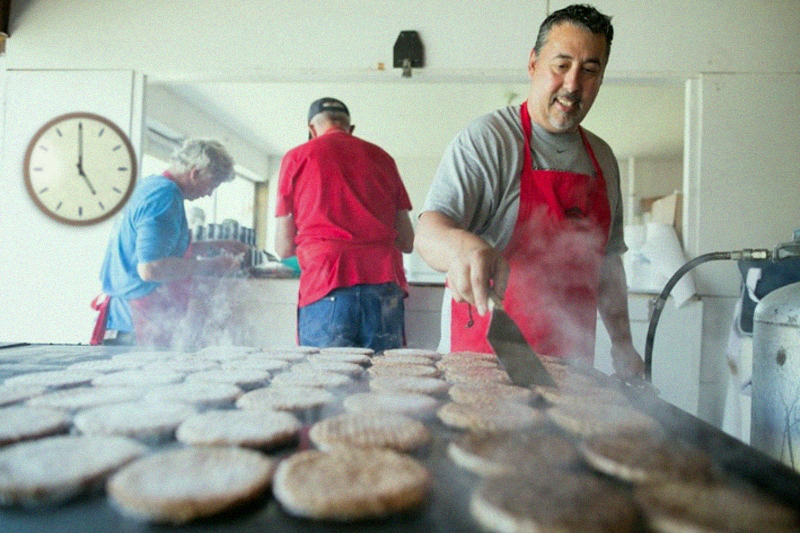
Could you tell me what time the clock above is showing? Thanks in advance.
5:00
